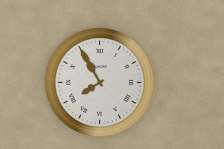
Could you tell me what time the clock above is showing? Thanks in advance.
7:55
